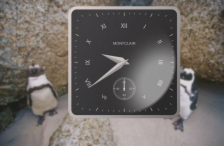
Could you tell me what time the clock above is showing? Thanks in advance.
9:39
